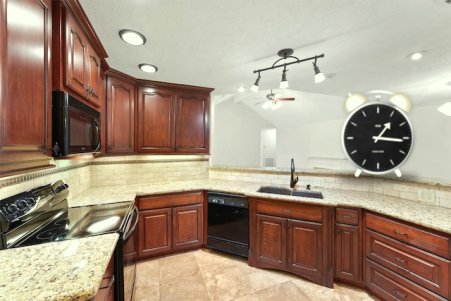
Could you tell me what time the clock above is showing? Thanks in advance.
1:16
